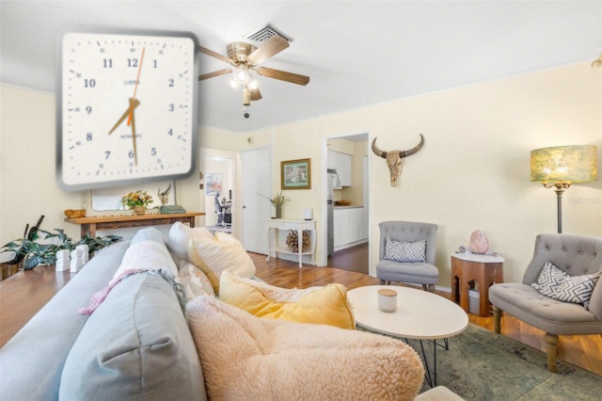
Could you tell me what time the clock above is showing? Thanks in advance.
7:29:02
